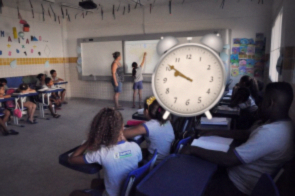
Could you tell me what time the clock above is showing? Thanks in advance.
9:51
